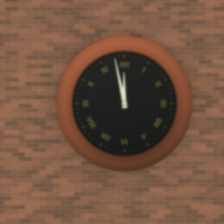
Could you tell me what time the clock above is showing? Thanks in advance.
11:58
